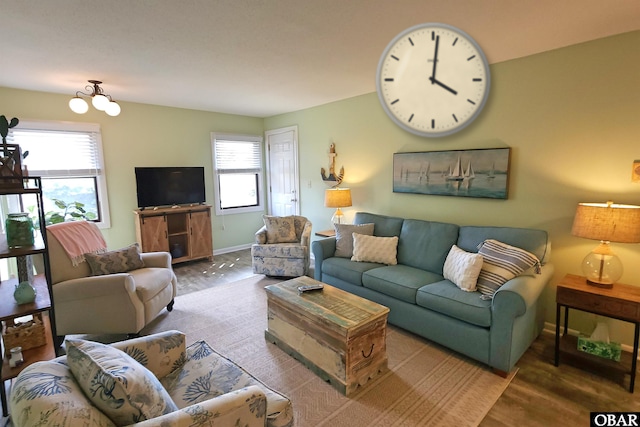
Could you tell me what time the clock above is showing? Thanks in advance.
4:01
